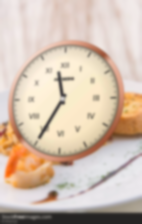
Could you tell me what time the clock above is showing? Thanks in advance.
11:35
